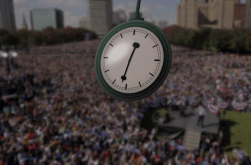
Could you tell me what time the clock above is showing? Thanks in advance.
12:32
